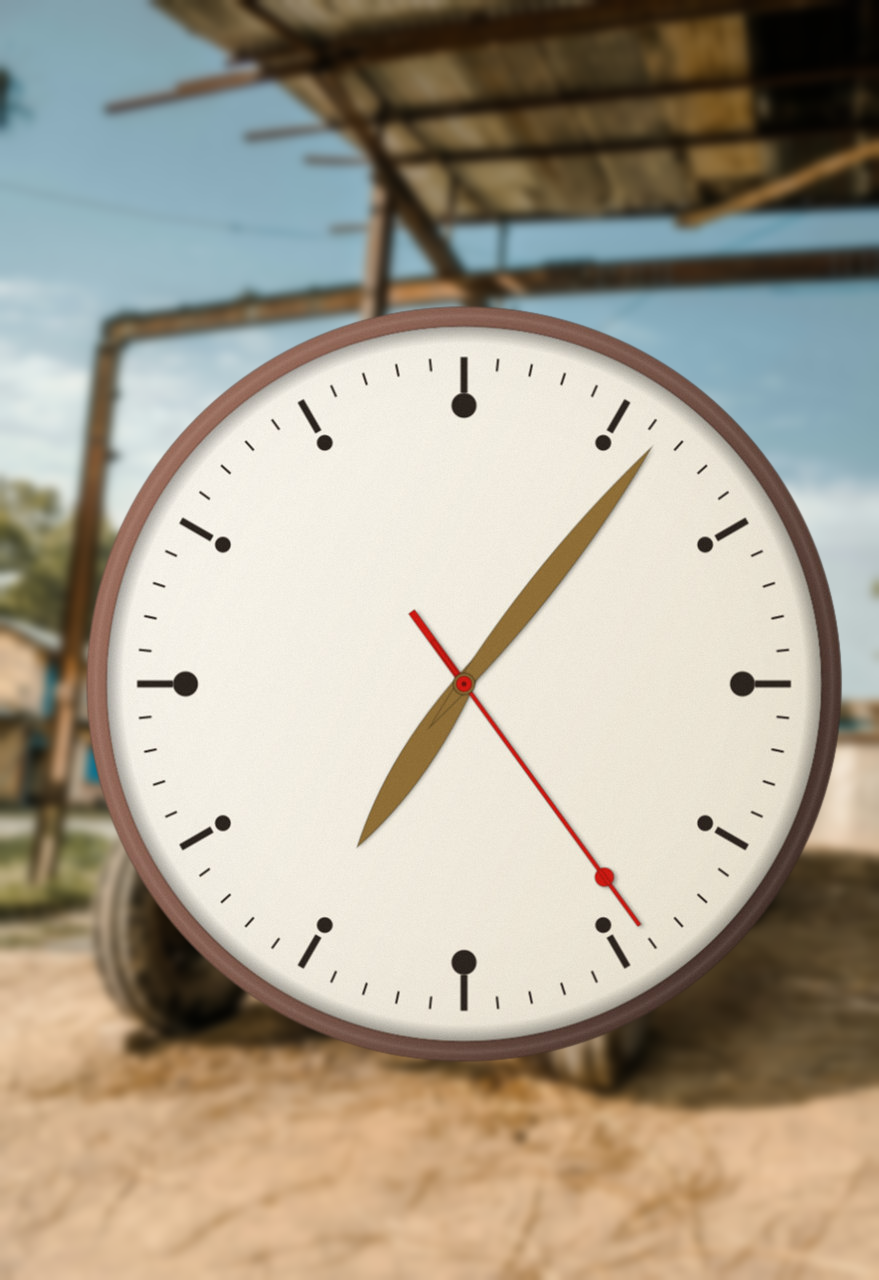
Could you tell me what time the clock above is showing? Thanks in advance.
7:06:24
